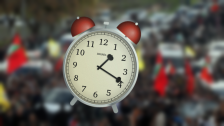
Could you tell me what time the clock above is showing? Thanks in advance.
1:19
